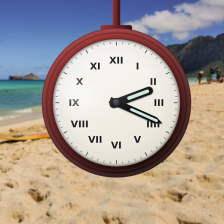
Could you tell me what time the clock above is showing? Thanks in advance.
2:19
